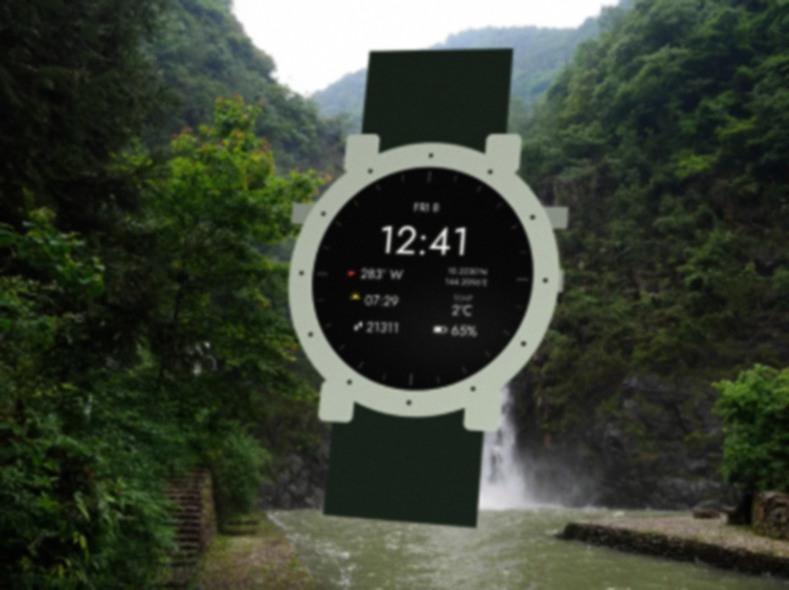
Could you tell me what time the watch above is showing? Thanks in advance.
12:41
